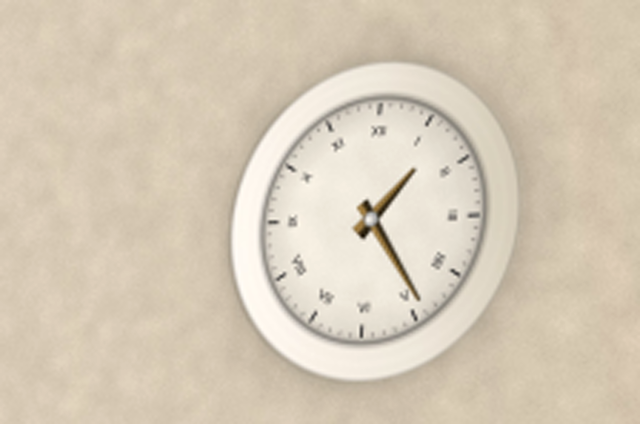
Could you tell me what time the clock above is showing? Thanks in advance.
1:24
